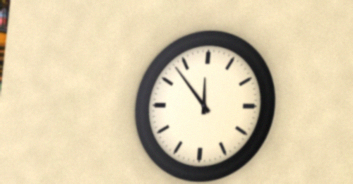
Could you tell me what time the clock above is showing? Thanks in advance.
11:53
